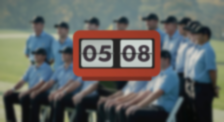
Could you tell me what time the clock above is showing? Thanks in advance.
5:08
